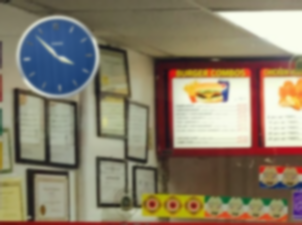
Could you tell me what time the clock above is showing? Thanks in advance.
3:53
